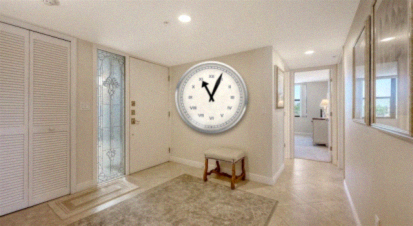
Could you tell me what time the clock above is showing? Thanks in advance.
11:04
